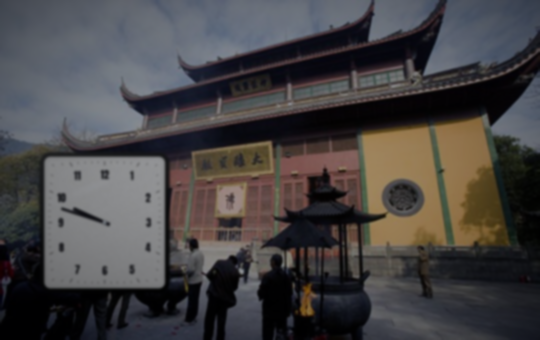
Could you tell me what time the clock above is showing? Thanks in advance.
9:48
